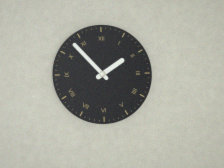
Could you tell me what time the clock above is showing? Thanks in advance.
1:53
